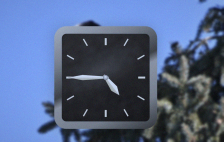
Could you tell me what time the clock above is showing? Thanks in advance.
4:45
